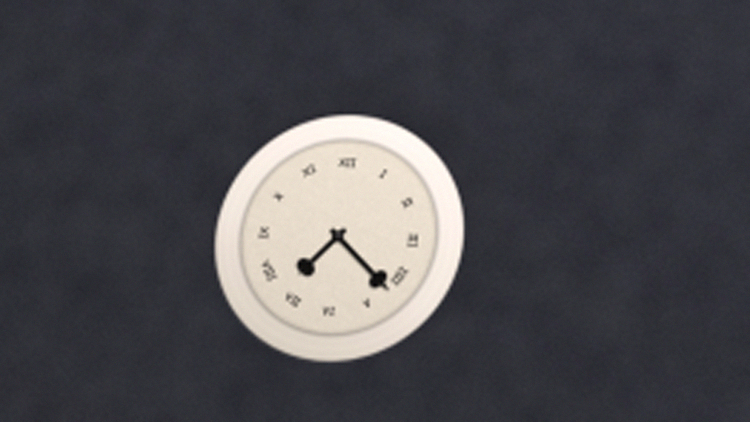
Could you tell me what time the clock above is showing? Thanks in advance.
7:22
